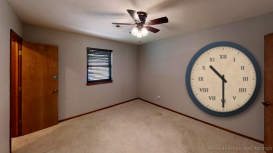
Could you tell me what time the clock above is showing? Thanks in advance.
10:30
